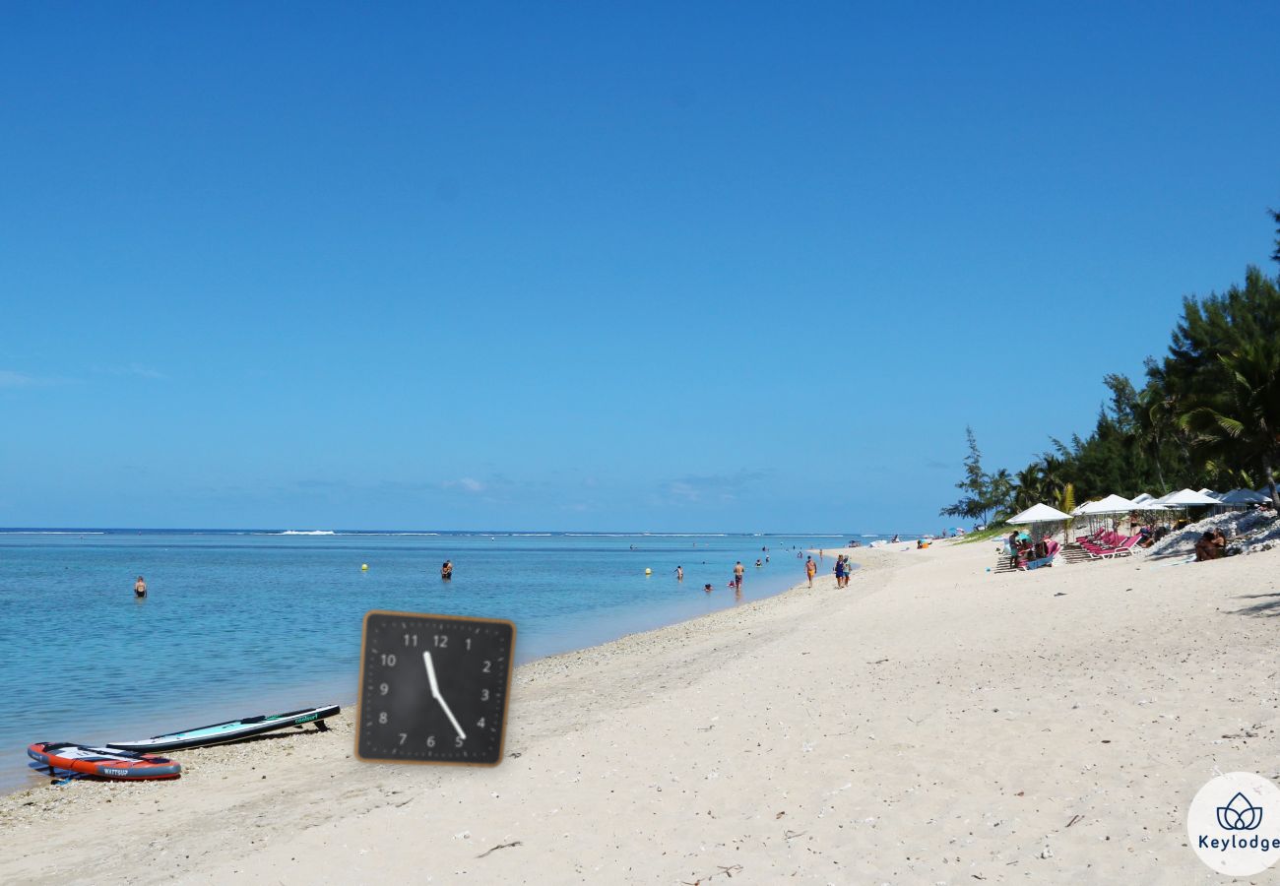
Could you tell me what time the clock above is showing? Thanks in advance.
11:24
